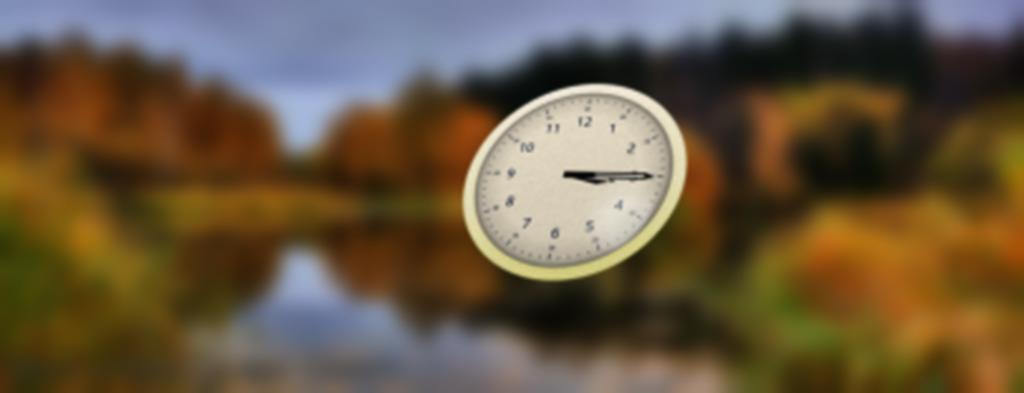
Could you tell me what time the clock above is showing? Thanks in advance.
3:15
